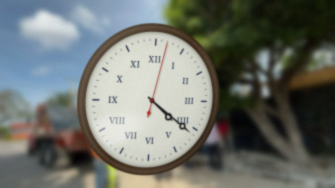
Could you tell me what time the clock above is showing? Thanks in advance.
4:21:02
